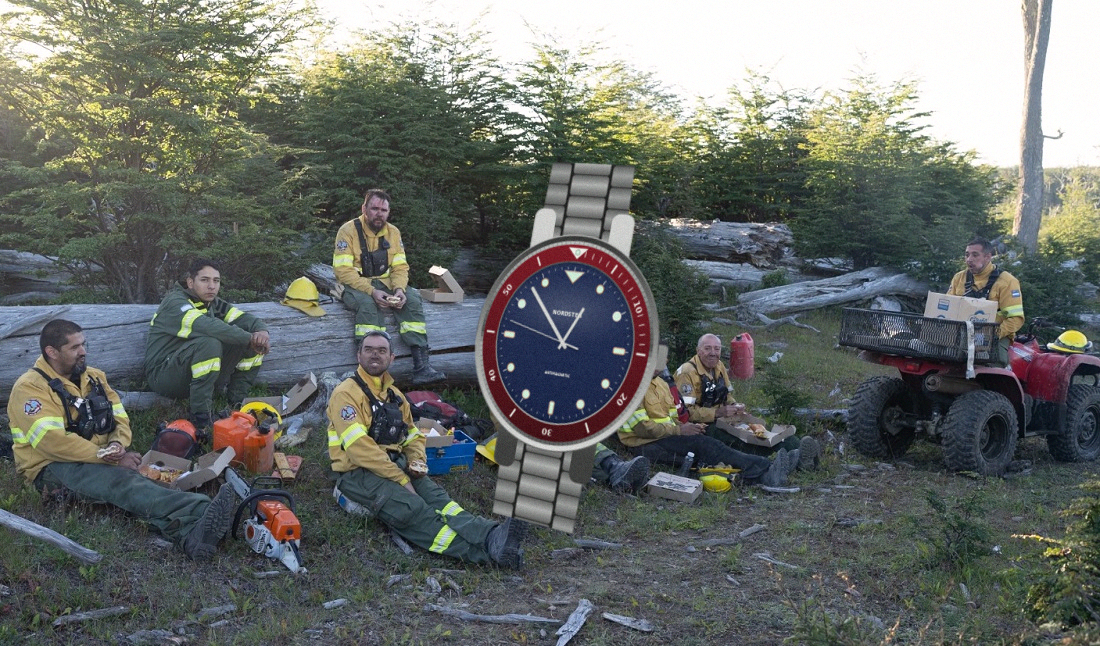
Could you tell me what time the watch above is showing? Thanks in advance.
12:52:47
